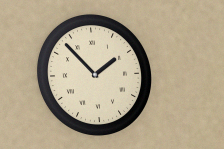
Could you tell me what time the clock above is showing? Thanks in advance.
1:53
